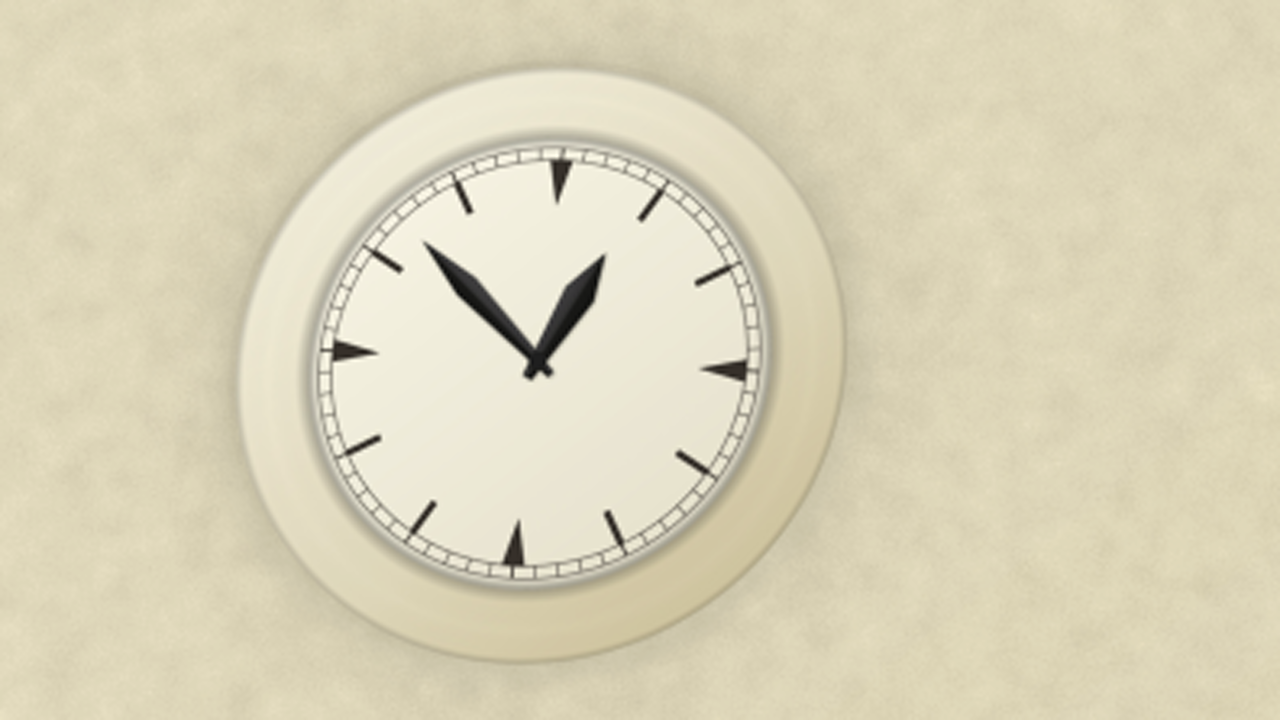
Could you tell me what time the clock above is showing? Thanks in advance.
12:52
